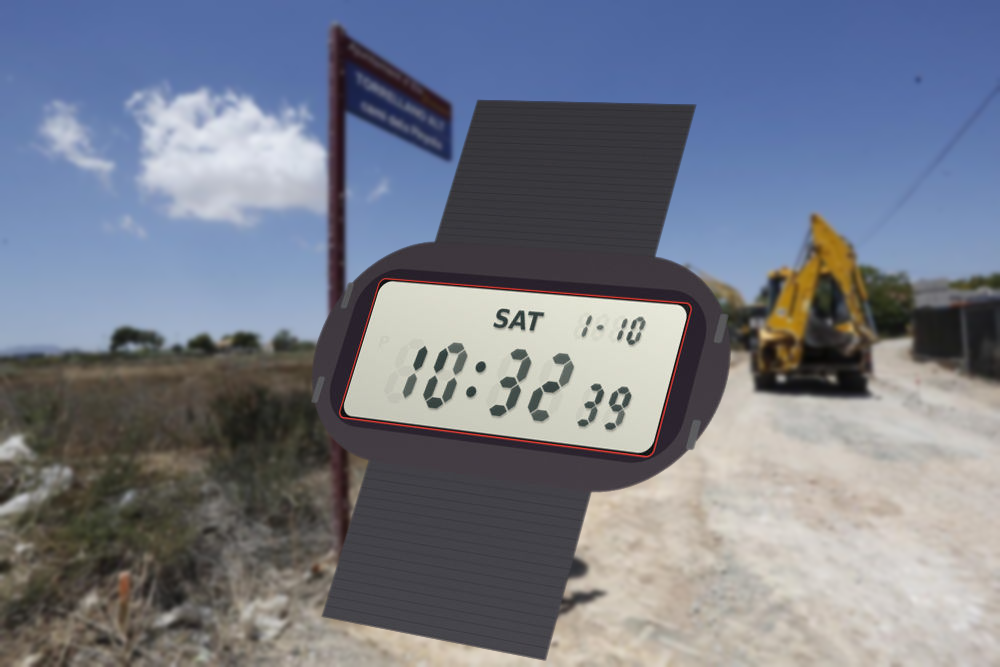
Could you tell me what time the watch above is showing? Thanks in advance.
10:32:39
